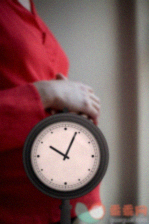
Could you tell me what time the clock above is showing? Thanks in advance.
10:04
